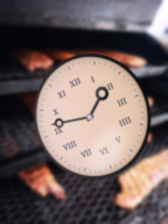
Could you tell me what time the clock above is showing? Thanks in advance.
1:47
